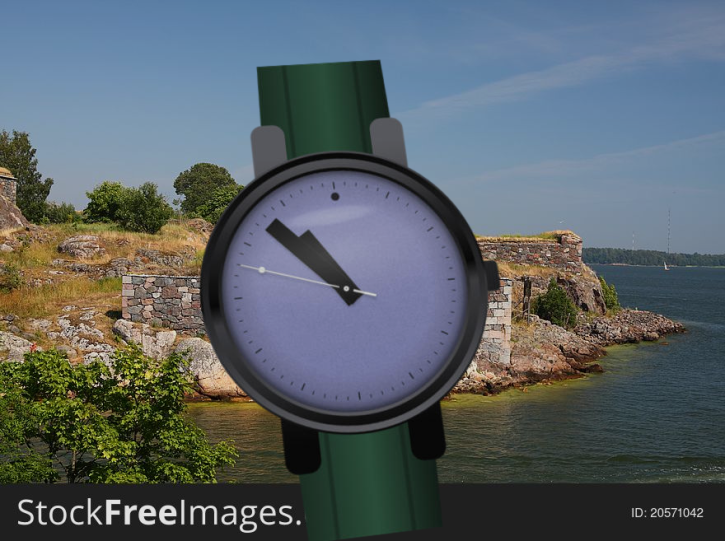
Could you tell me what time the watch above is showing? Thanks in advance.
10:52:48
